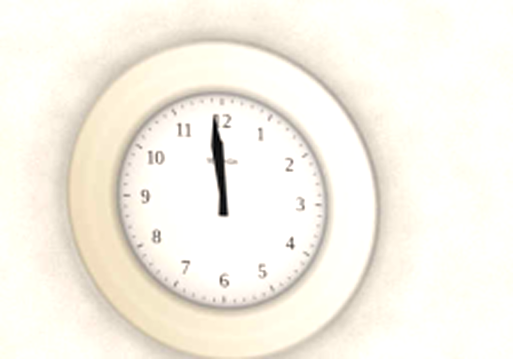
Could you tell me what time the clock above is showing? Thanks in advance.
11:59
